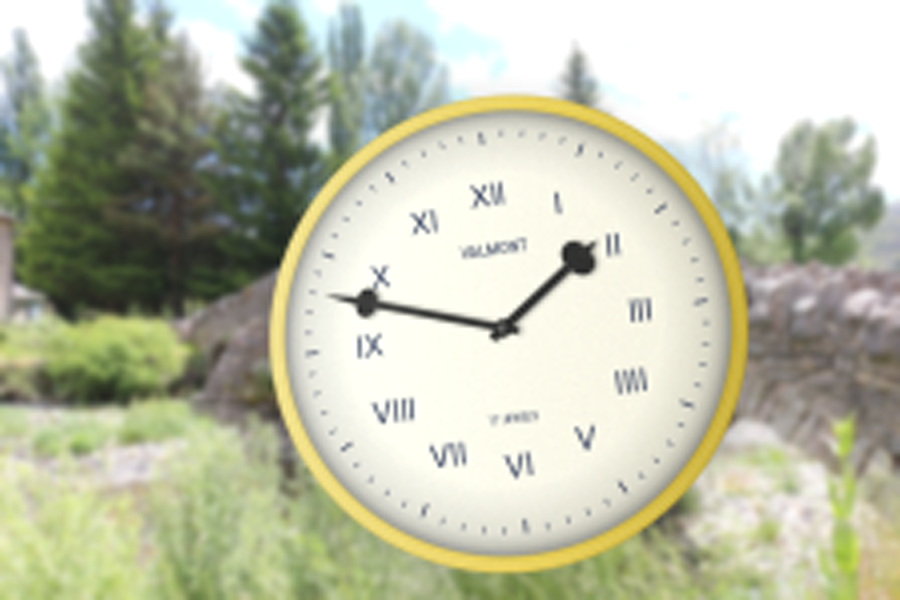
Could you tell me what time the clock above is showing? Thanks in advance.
1:48
